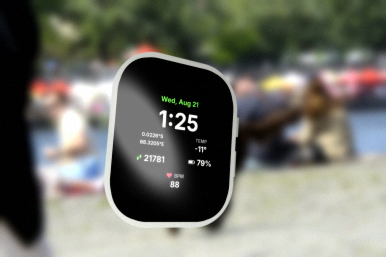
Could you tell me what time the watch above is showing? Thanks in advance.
1:25
